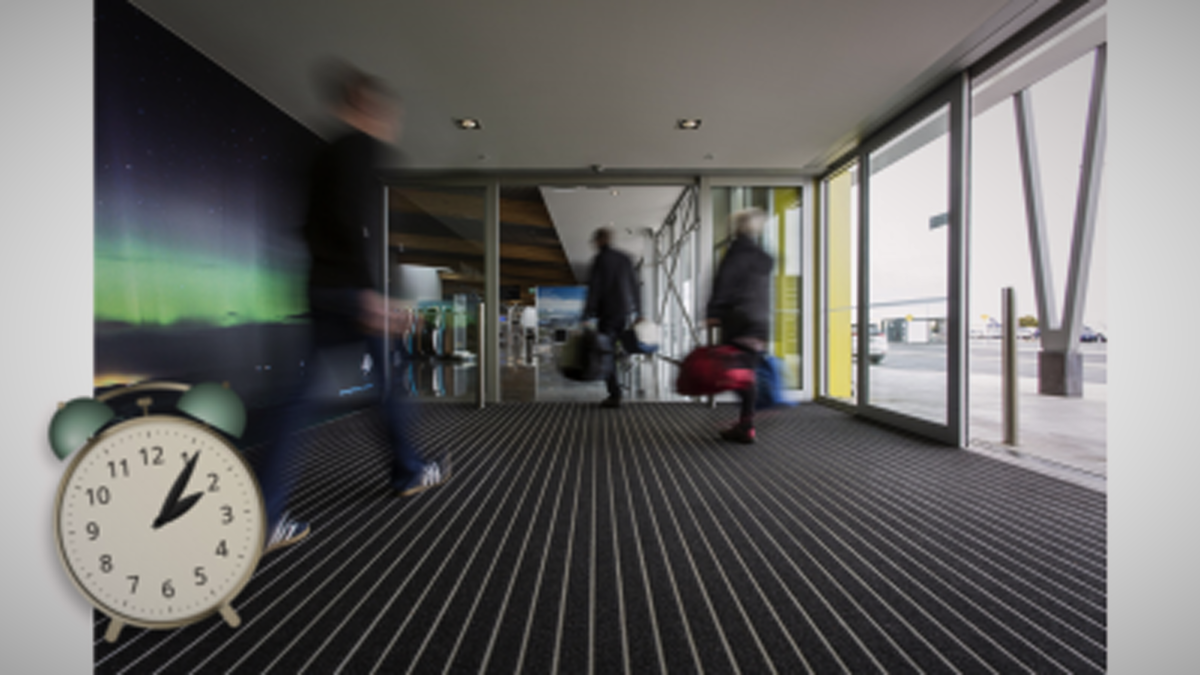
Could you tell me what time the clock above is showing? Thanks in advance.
2:06
